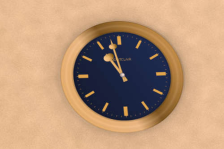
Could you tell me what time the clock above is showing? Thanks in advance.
10:58
